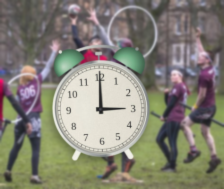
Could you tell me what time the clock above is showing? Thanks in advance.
3:00
